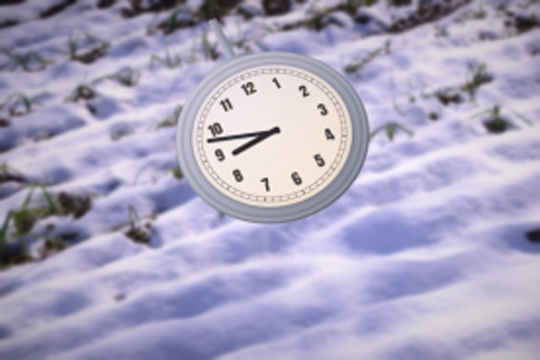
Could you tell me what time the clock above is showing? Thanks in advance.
8:48
